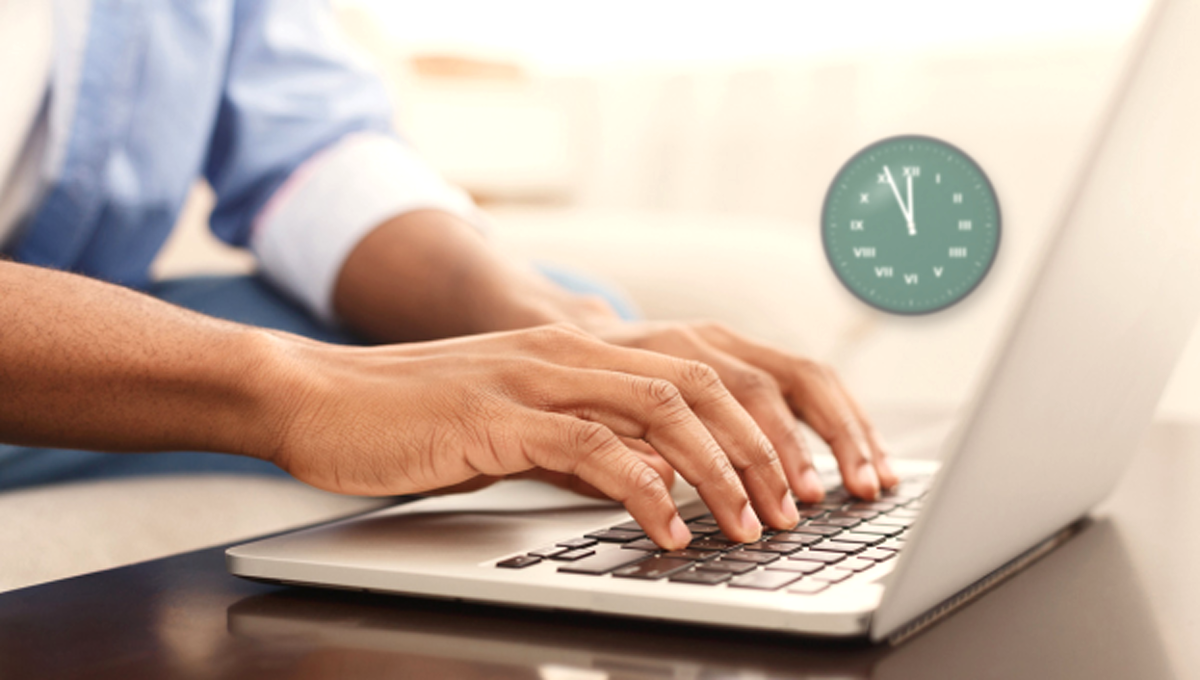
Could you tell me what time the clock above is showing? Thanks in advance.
11:56
